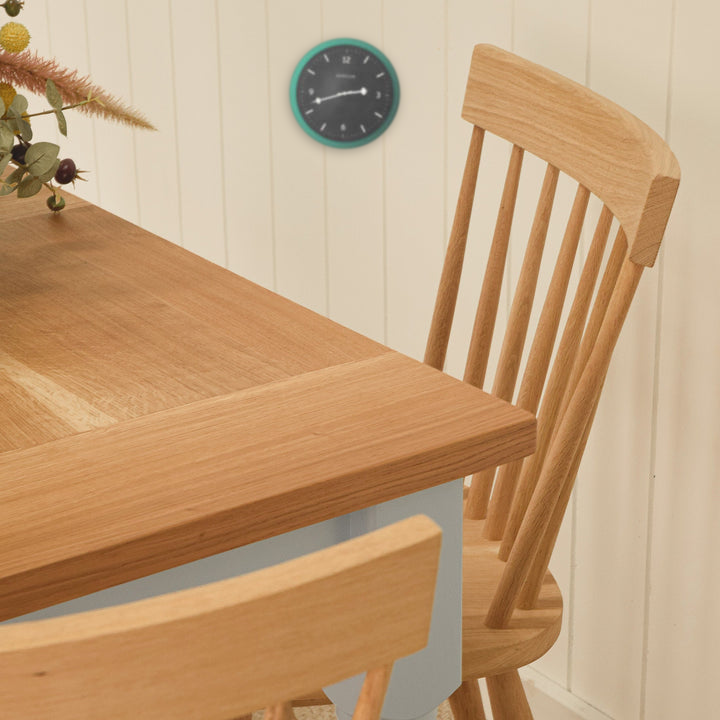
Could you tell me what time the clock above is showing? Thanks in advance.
2:42
